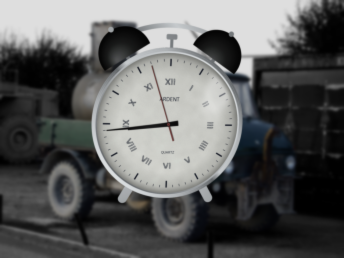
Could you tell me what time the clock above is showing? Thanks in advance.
8:43:57
